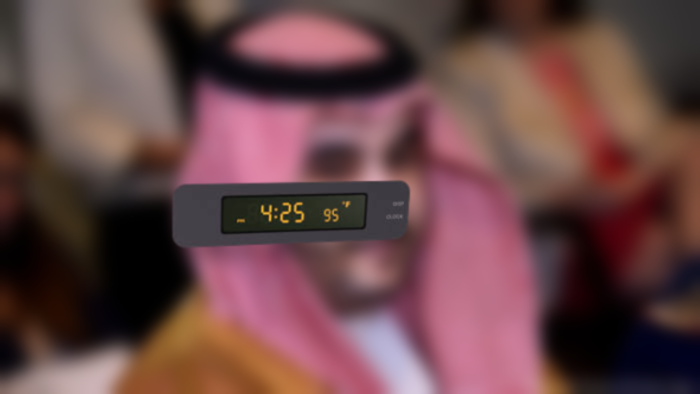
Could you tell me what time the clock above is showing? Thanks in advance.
4:25
